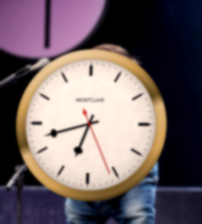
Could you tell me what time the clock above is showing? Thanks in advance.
6:42:26
